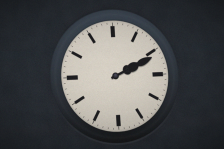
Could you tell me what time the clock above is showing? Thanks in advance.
2:11
